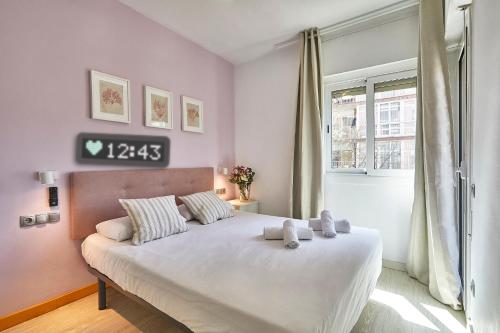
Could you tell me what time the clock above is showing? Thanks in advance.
12:43
